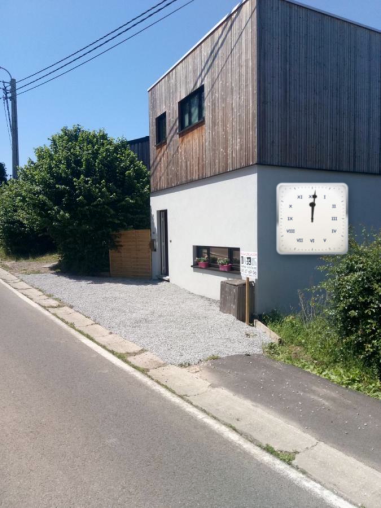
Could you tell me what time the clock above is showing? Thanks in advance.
12:01
